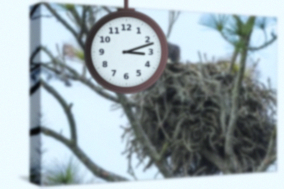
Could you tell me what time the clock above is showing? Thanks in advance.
3:12
